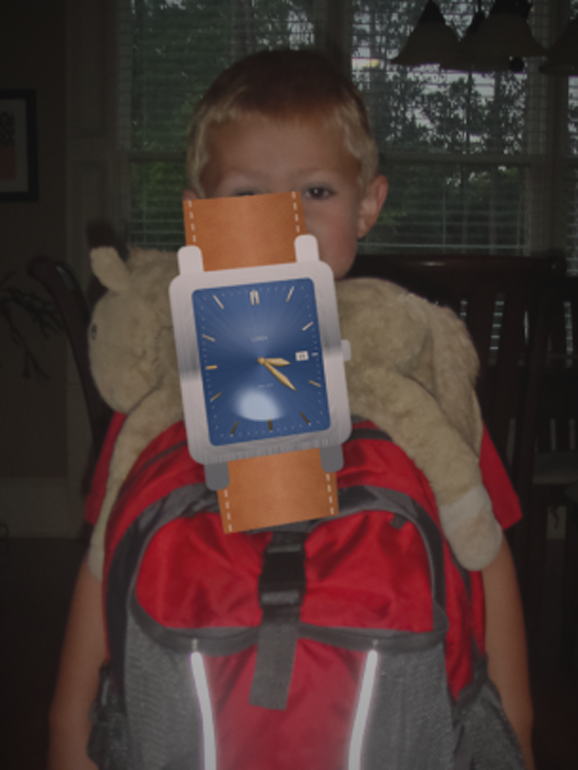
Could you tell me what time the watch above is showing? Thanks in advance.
3:23
